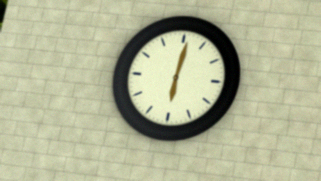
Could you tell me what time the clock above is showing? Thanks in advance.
6:01
